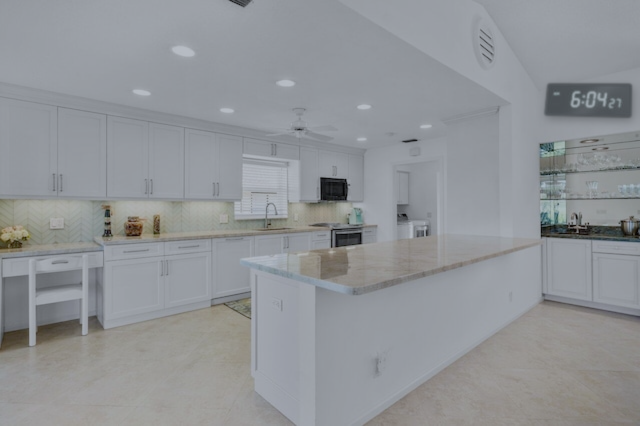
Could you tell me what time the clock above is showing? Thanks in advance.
6:04
